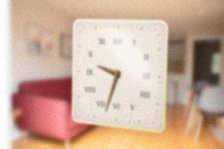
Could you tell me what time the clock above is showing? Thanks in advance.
9:33
